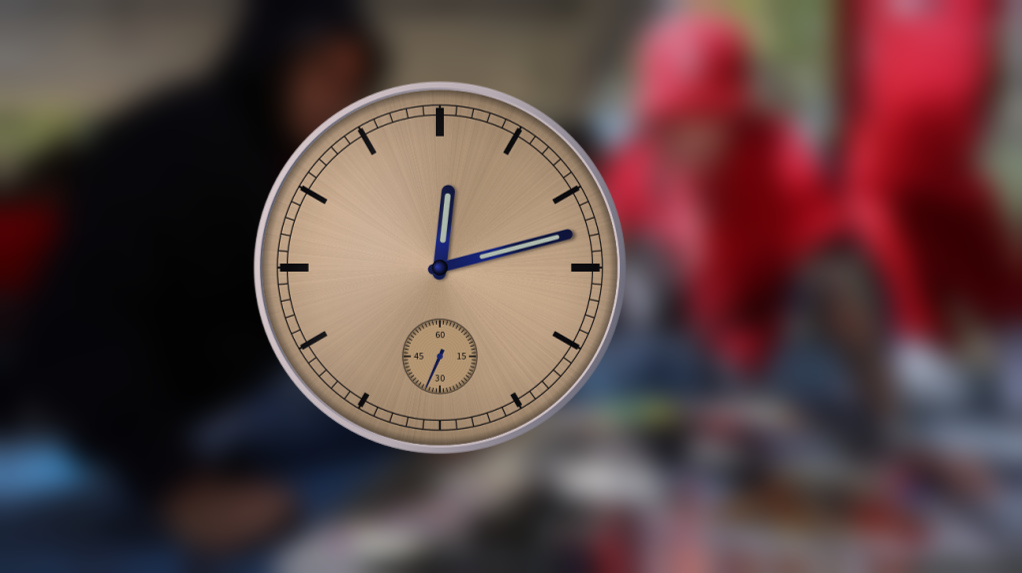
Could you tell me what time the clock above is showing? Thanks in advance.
12:12:34
